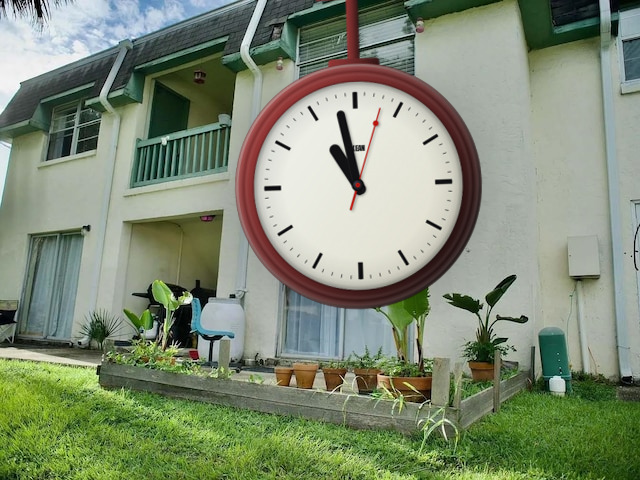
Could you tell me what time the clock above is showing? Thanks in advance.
10:58:03
